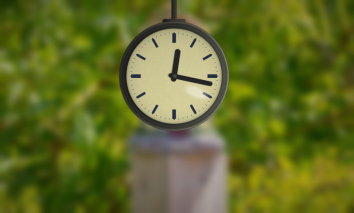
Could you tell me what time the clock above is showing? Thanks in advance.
12:17
